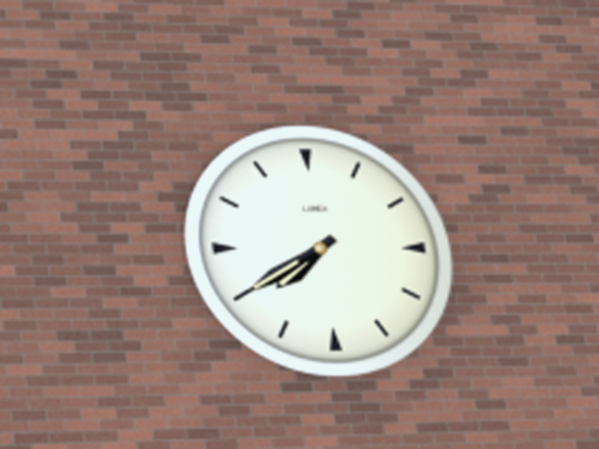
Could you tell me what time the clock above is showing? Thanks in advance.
7:40
